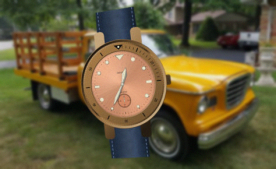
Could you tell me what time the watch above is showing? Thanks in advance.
12:35
